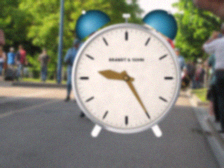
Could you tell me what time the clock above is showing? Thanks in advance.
9:25
